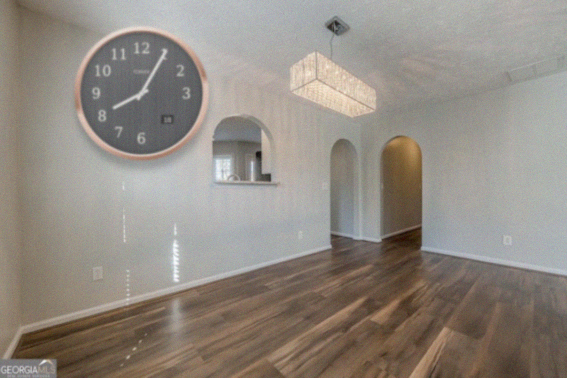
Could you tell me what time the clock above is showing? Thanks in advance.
8:05
